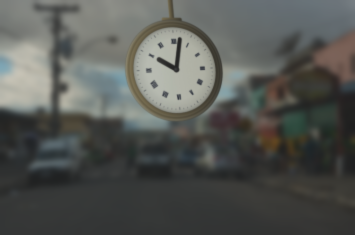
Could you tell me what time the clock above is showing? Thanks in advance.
10:02
